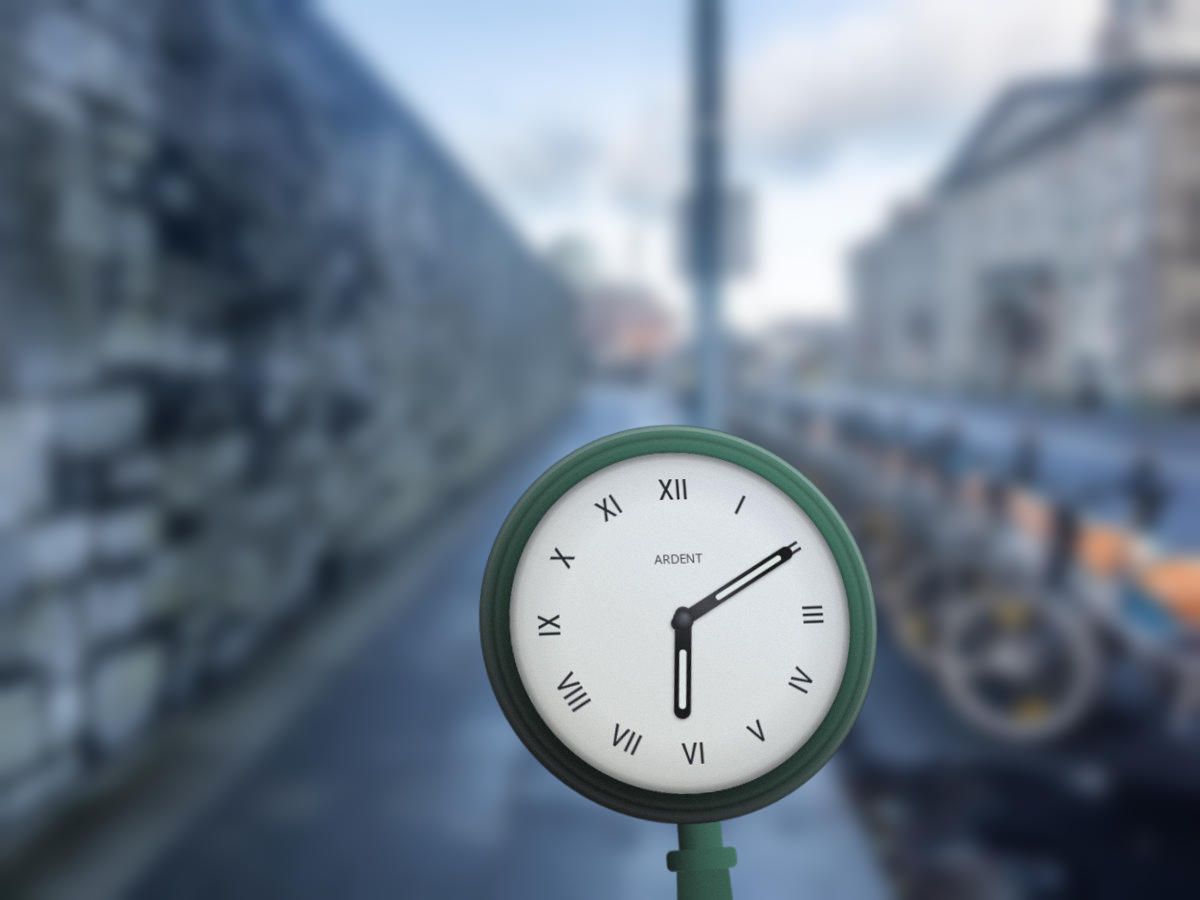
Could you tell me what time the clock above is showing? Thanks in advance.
6:10
